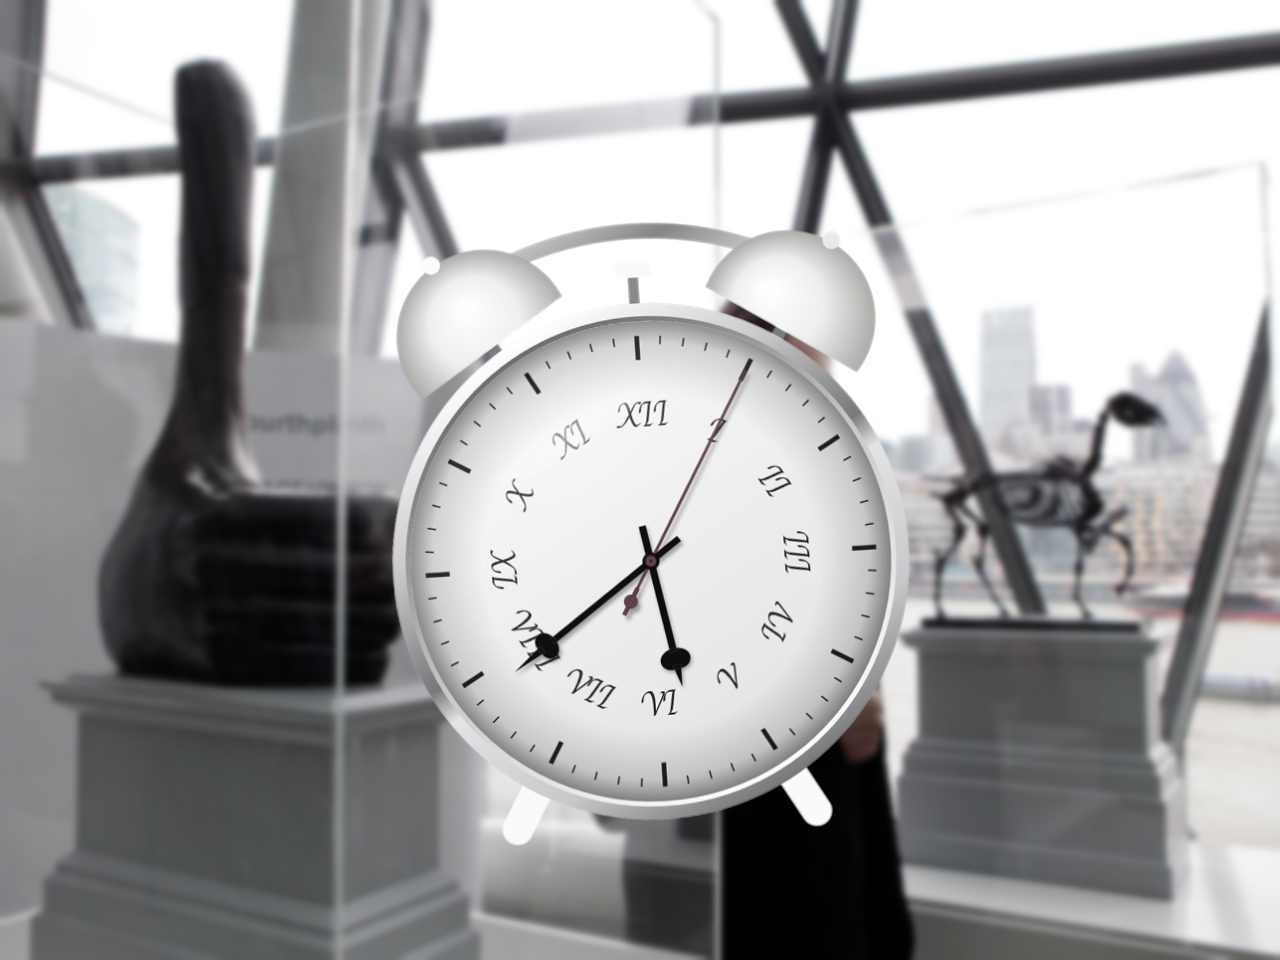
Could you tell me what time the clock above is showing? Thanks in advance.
5:39:05
